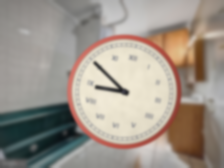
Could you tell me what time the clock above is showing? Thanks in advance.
8:50
